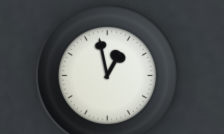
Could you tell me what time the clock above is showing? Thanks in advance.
12:58
